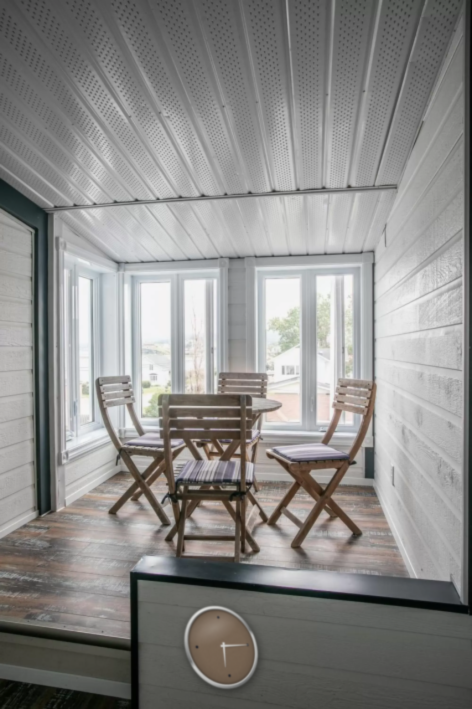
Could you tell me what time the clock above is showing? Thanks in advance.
6:15
